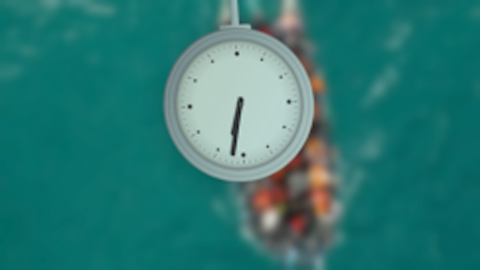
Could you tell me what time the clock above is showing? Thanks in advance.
6:32
